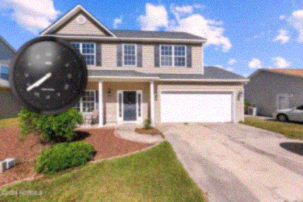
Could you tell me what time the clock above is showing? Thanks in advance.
7:39
